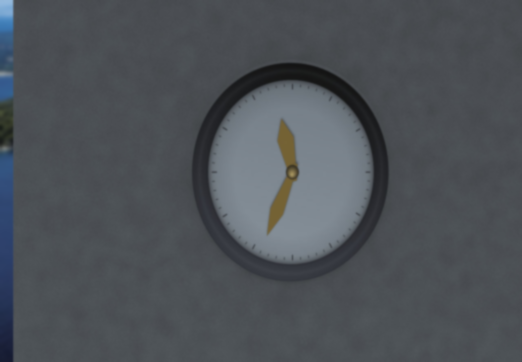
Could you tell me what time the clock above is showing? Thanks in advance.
11:34
